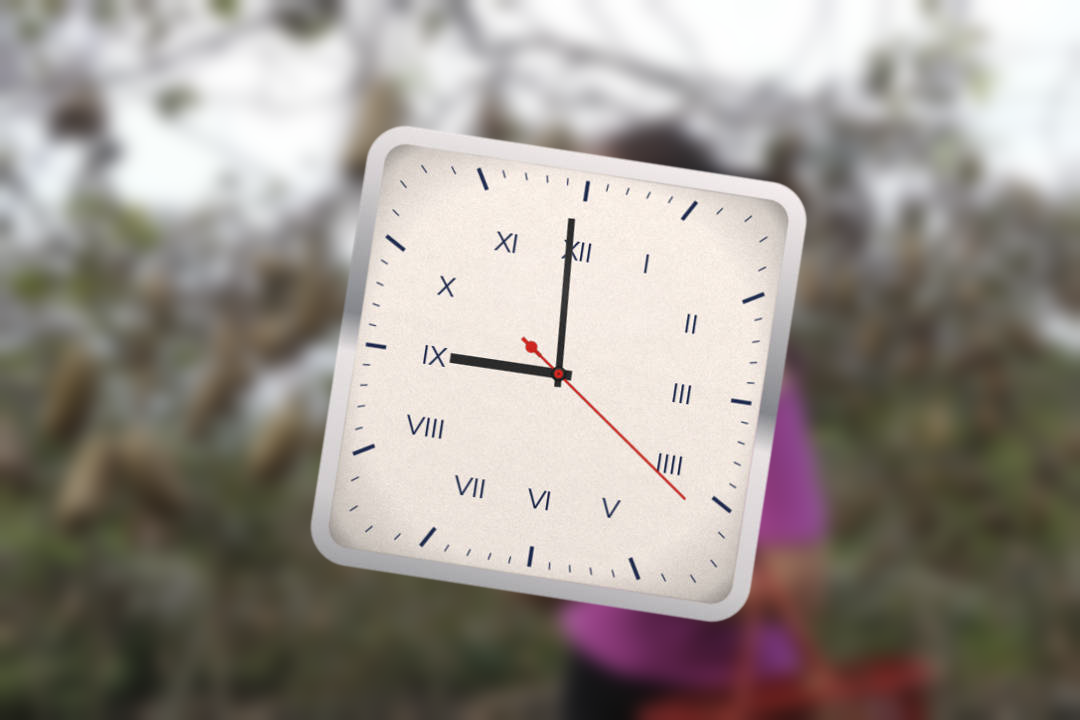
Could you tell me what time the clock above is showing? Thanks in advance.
8:59:21
